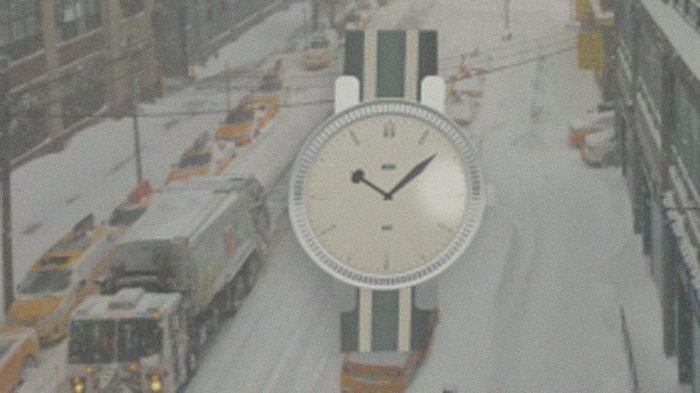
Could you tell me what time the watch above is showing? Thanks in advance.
10:08
